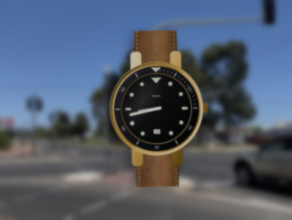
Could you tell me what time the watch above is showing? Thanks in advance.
8:43
